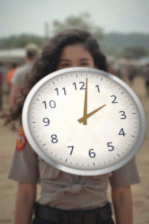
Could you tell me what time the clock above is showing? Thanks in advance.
2:02
